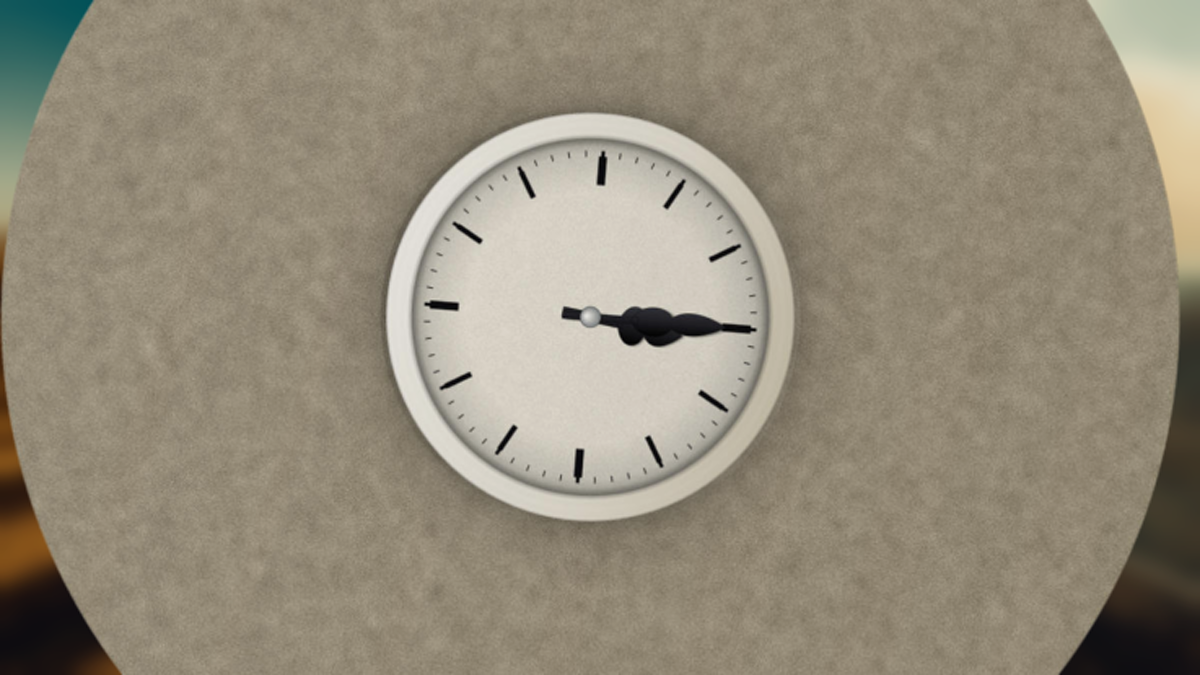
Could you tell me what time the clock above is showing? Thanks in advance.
3:15
